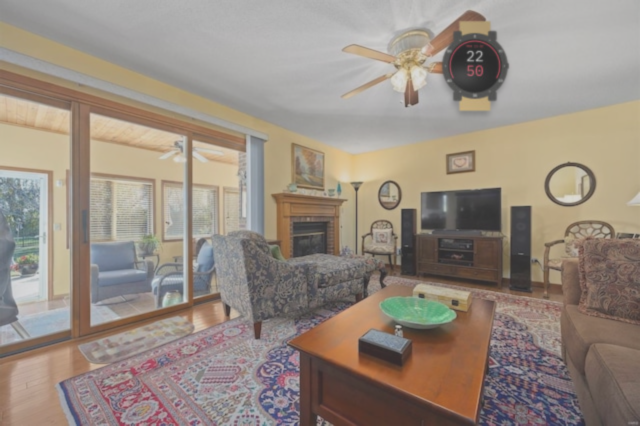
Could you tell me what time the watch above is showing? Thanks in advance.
22:50
